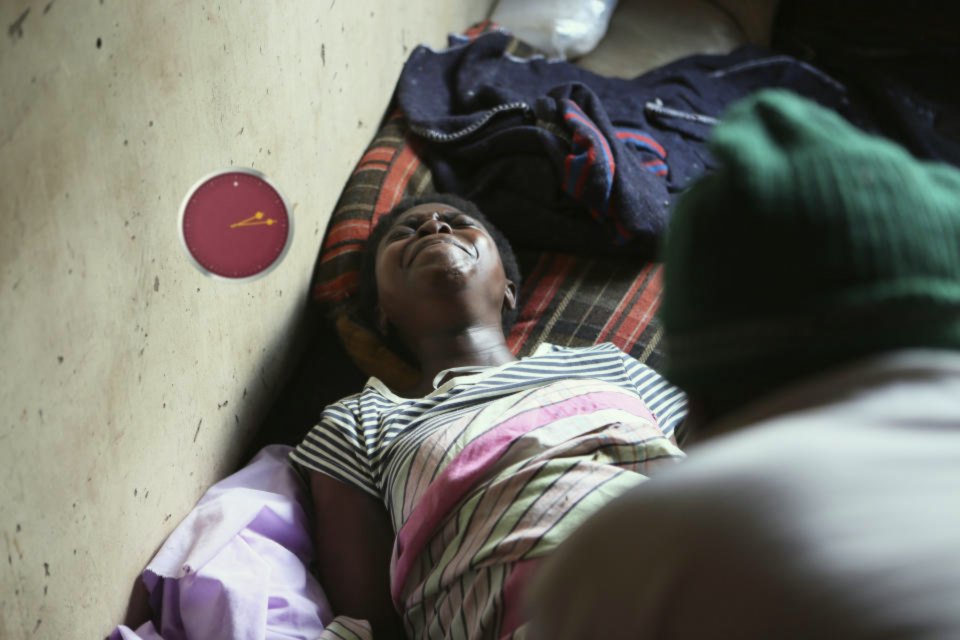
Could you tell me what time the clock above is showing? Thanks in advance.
2:14
